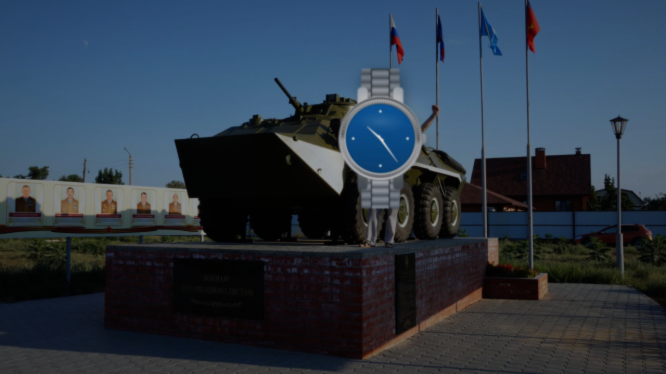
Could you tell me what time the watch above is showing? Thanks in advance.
10:24
